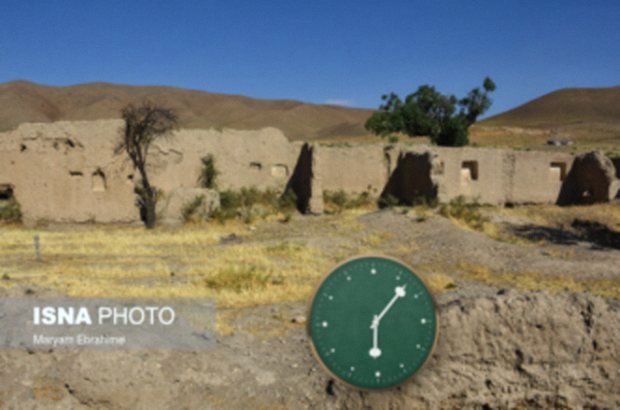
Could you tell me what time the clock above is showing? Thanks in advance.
6:07
